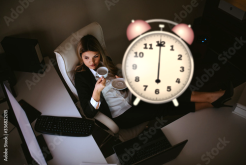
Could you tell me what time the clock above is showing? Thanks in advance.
6:00
